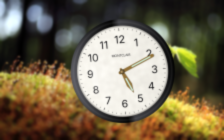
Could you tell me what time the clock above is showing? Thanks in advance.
5:11
